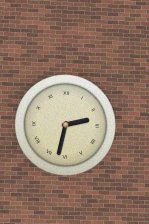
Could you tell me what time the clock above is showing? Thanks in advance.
2:32
